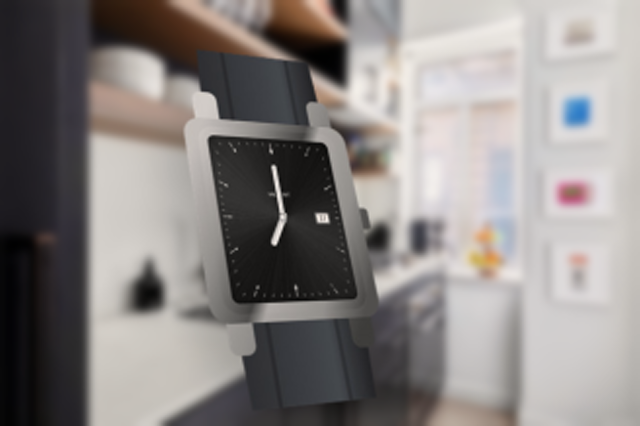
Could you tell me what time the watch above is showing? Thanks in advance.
7:00
